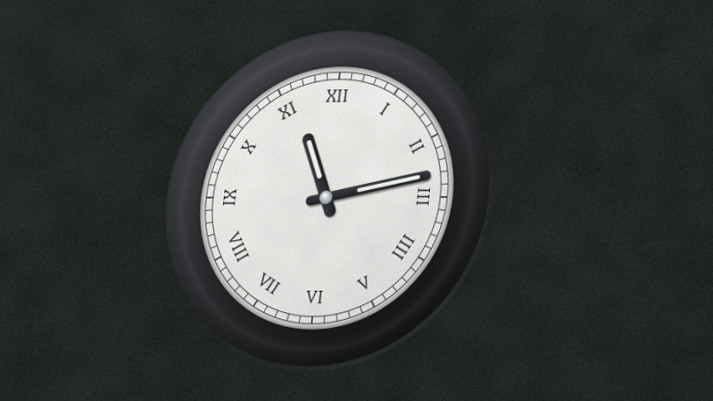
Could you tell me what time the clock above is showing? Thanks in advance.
11:13
